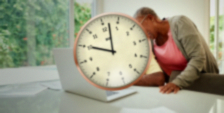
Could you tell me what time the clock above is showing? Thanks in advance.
10:02
